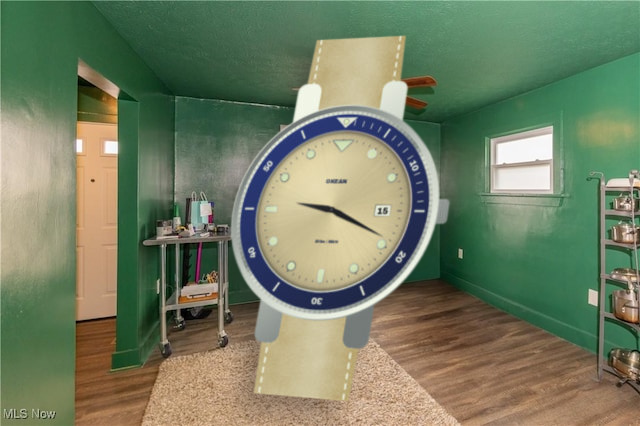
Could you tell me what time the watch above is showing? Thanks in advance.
9:19
